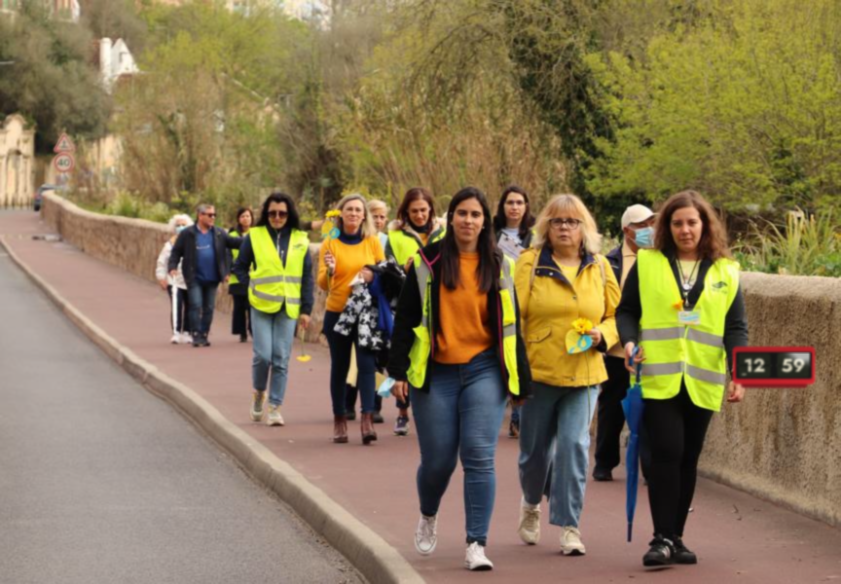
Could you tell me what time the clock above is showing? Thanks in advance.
12:59
